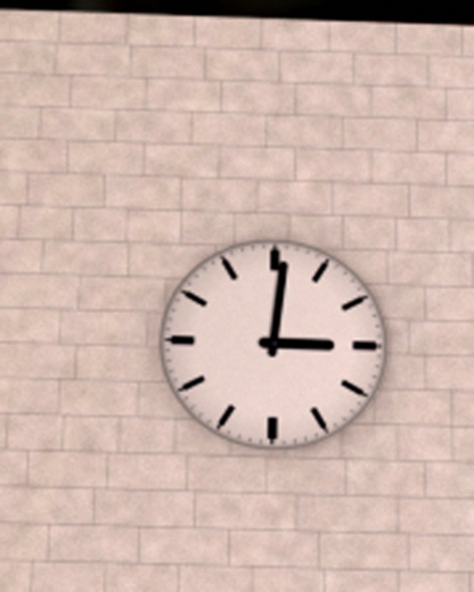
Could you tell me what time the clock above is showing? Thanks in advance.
3:01
